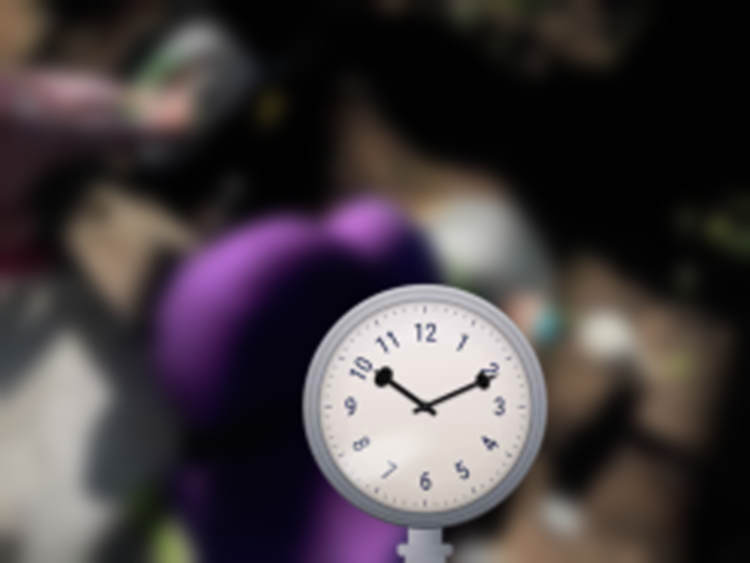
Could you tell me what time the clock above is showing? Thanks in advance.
10:11
